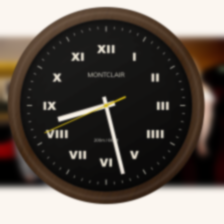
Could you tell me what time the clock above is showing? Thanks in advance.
8:27:41
